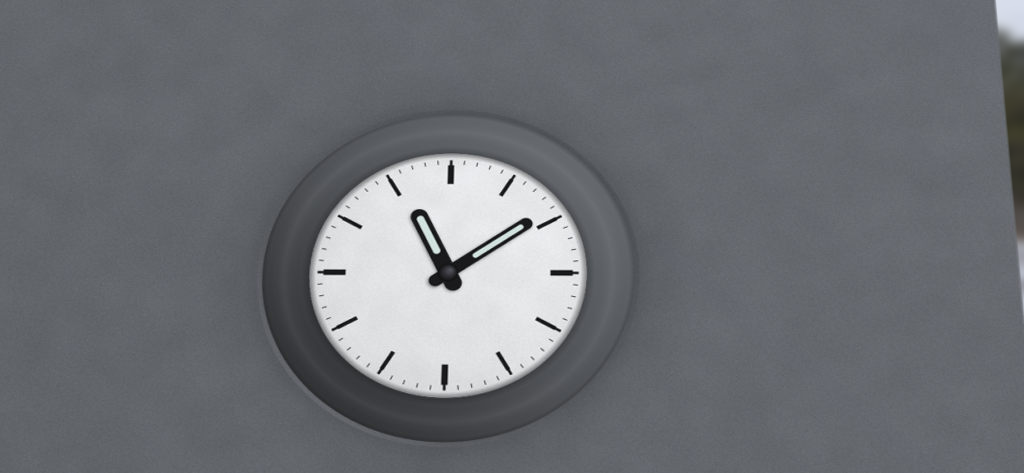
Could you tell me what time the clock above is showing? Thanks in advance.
11:09
